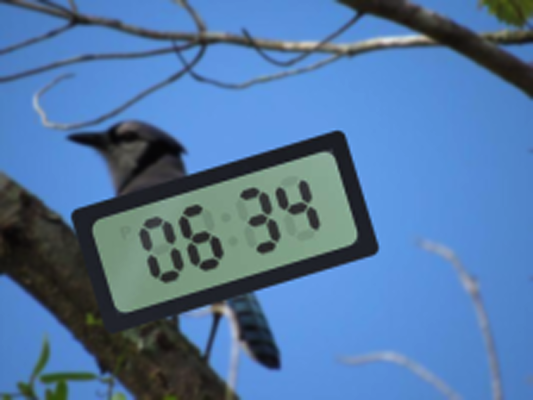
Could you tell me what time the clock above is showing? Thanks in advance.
6:34
